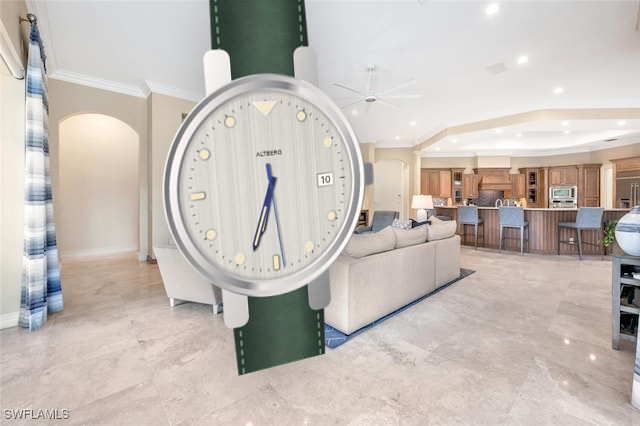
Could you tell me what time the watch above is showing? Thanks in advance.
6:33:29
